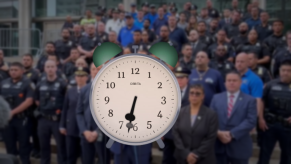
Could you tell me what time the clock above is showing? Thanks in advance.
6:32
